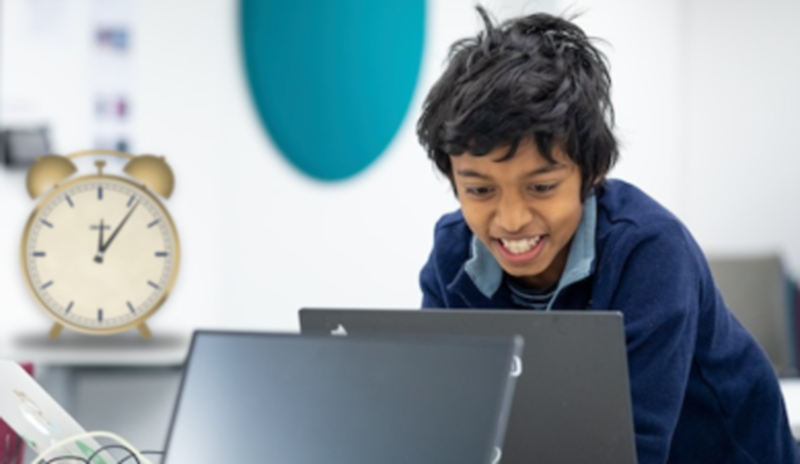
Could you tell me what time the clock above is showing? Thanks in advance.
12:06
